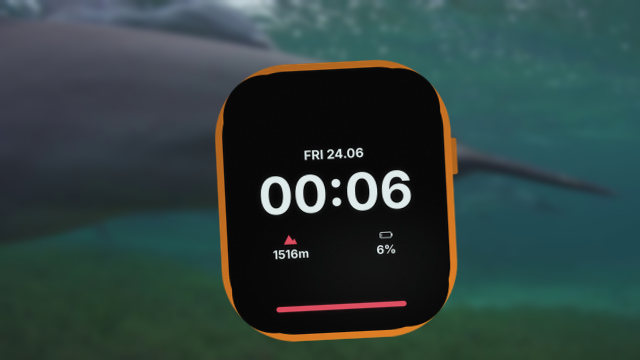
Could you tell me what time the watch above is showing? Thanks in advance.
0:06
